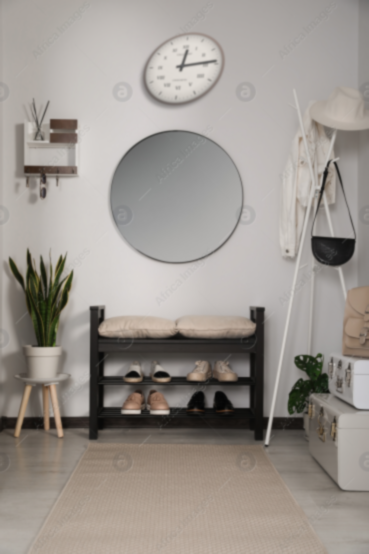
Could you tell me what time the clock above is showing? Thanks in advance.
12:14
